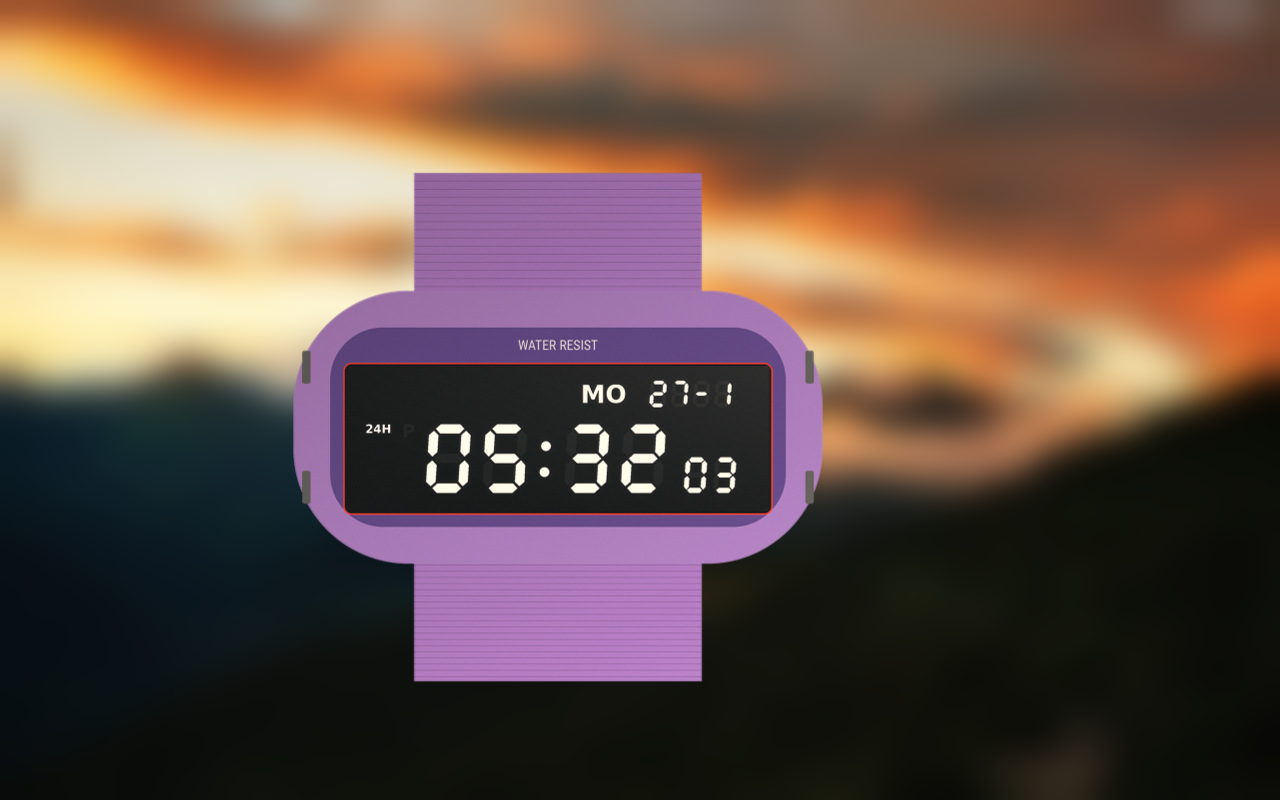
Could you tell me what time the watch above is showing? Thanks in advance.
5:32:03
